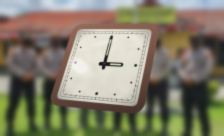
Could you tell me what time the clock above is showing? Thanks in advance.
3:00
